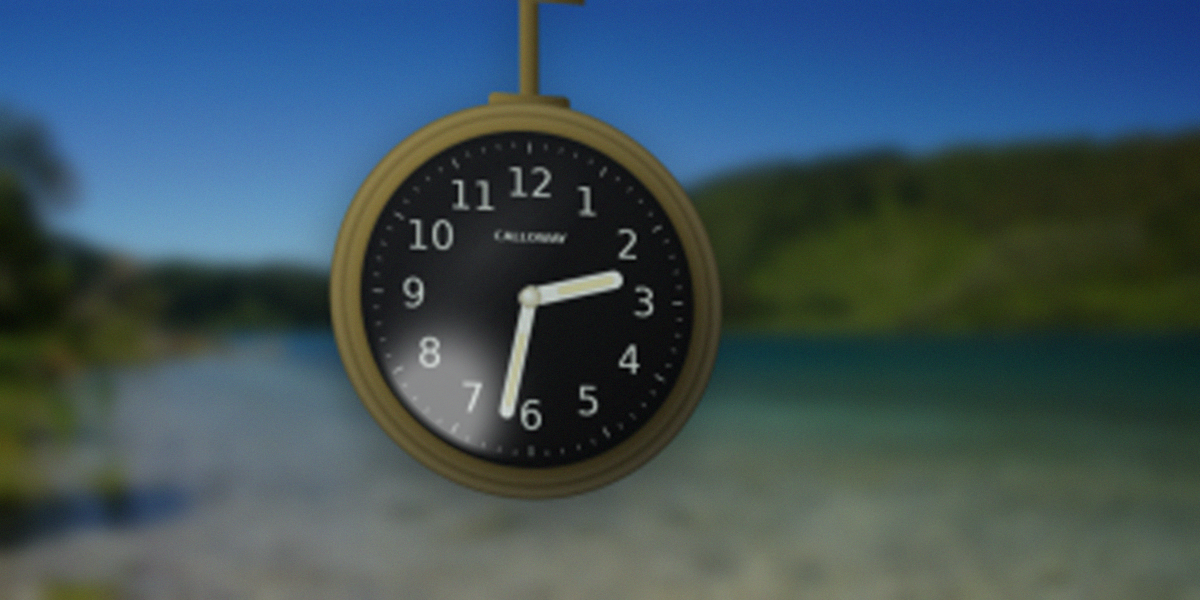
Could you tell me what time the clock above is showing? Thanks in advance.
2:32
